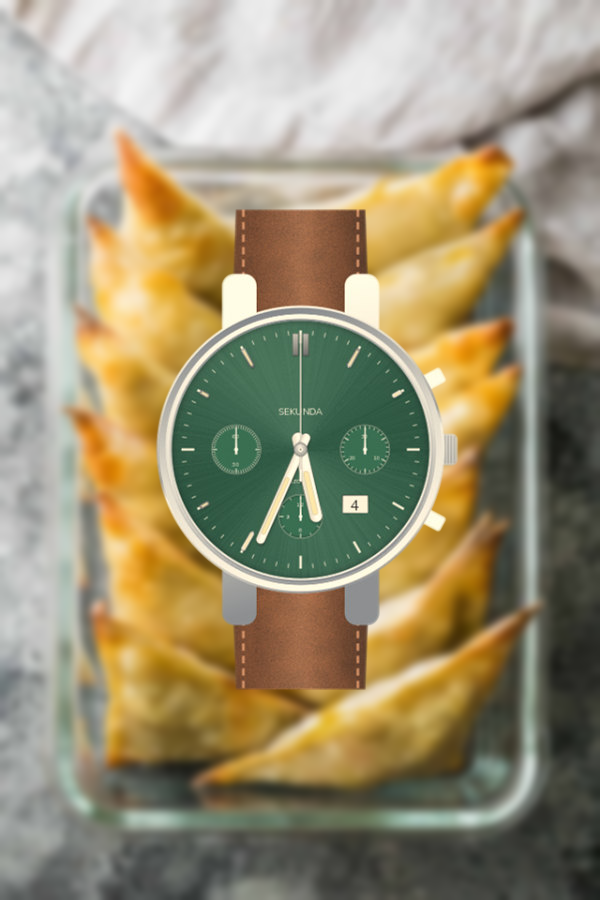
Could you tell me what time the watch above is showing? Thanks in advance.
5:34
